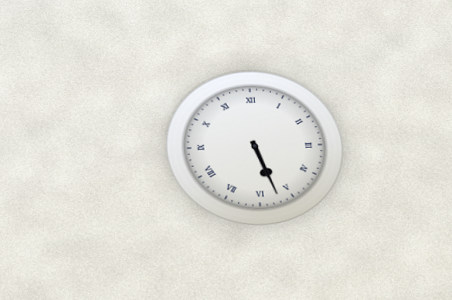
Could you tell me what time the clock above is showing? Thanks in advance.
5:27
